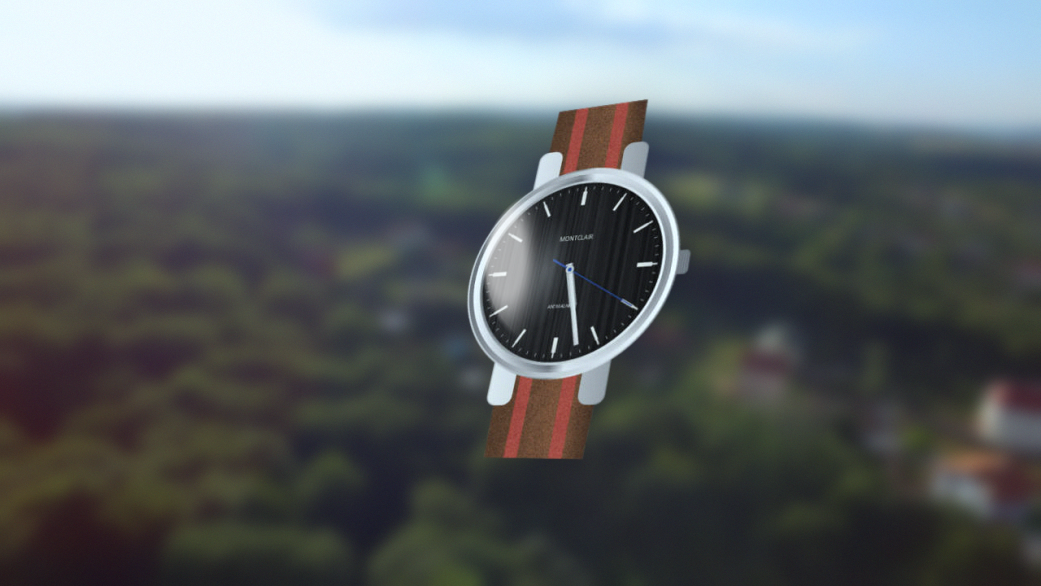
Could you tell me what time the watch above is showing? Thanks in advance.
5:27:20
